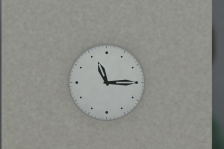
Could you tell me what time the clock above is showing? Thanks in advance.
11:15
